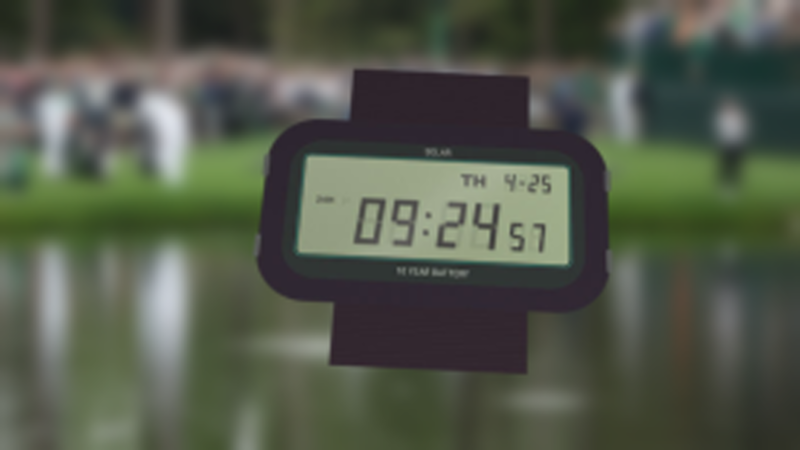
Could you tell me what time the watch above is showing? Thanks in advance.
9:24:57
